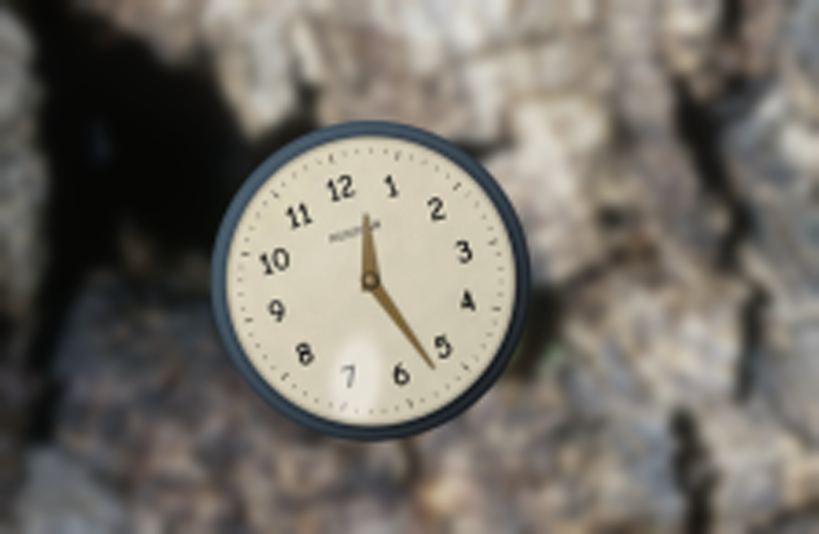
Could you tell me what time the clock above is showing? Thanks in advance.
12:27
